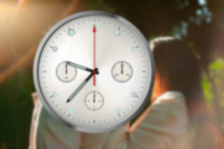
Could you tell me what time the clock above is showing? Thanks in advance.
9:37
